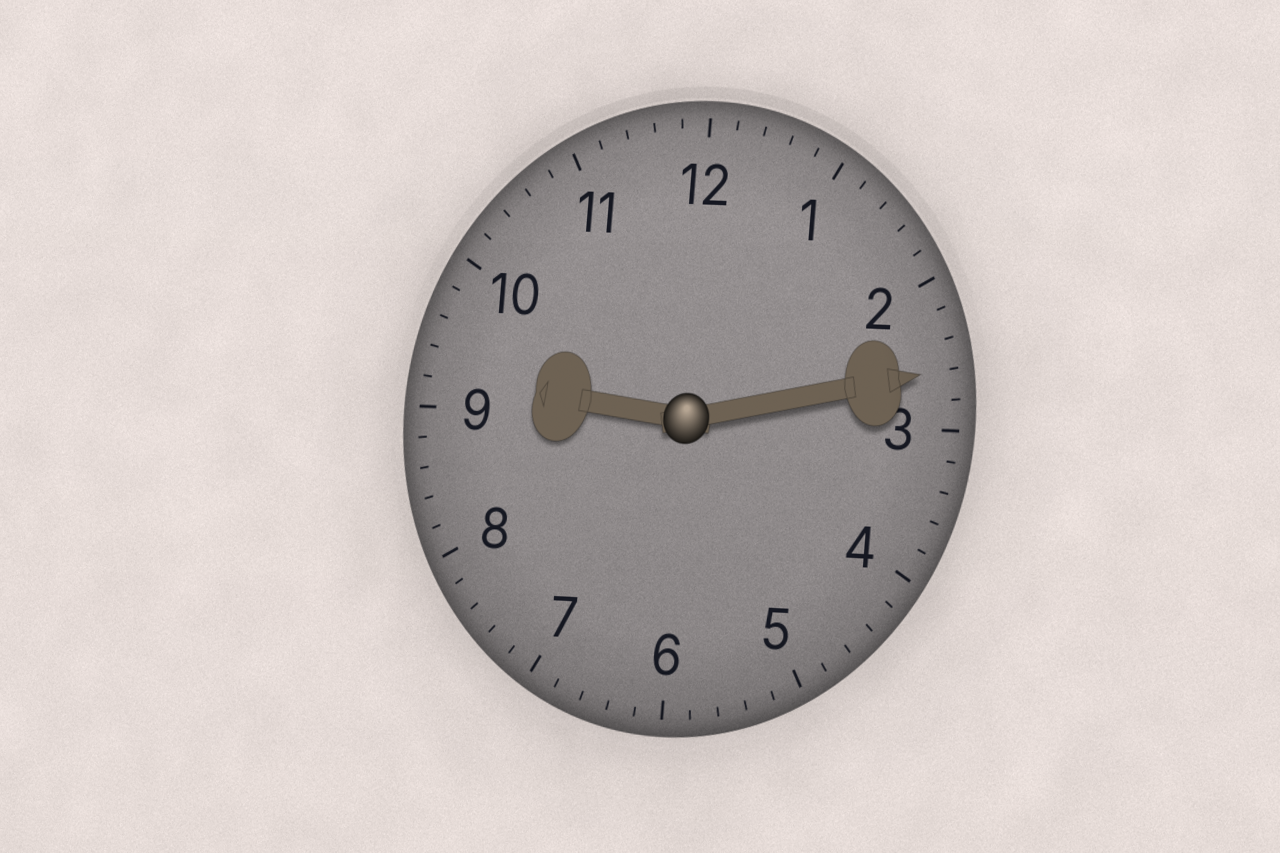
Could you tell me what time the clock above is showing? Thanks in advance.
9:13
